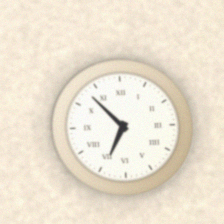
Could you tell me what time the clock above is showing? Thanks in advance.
6:53
